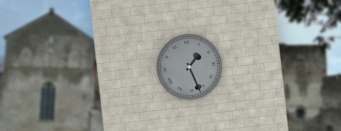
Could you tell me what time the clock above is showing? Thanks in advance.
1:27
